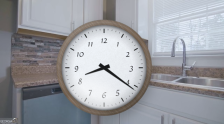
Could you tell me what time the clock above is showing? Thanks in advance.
8:21
